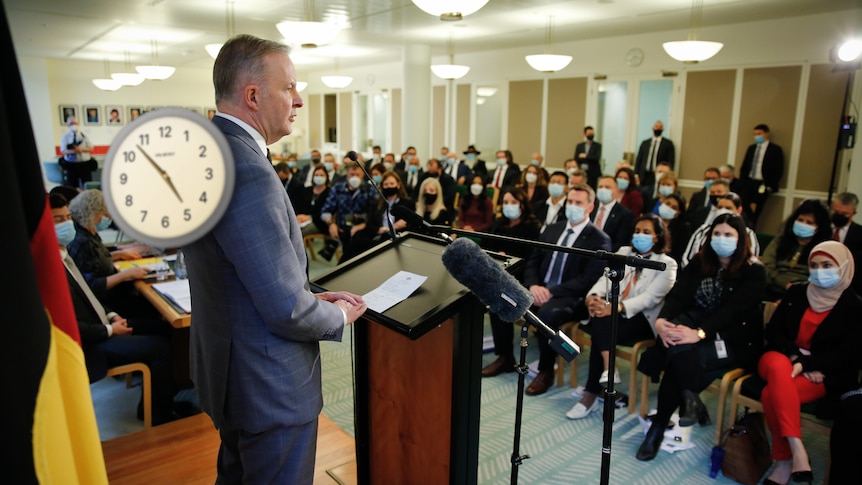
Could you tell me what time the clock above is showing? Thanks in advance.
4:53
